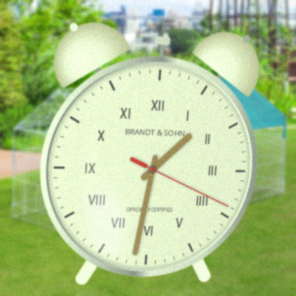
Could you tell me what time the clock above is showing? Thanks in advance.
1:31:19
